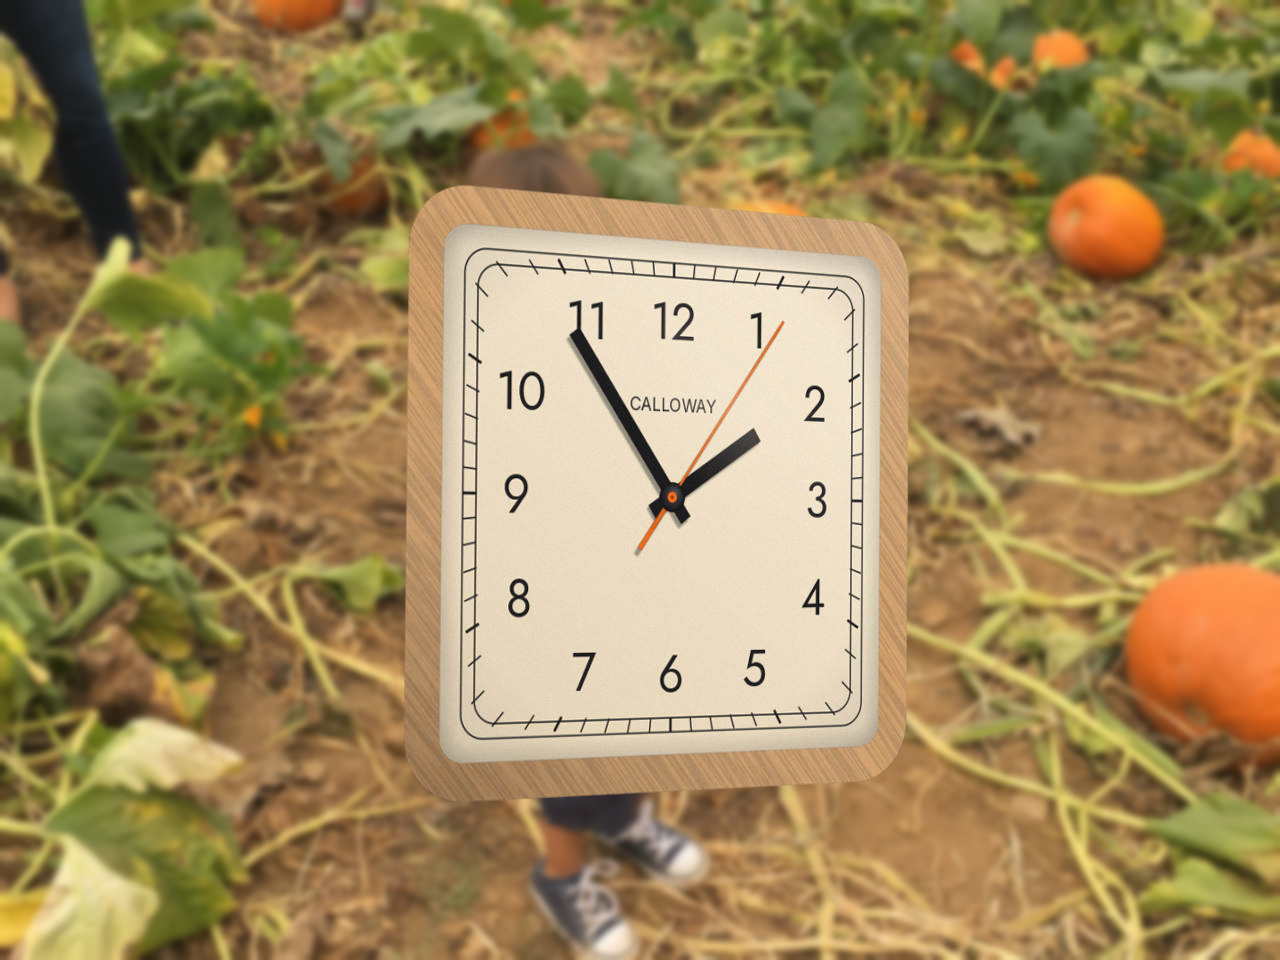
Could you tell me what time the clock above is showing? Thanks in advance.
1:54:06
